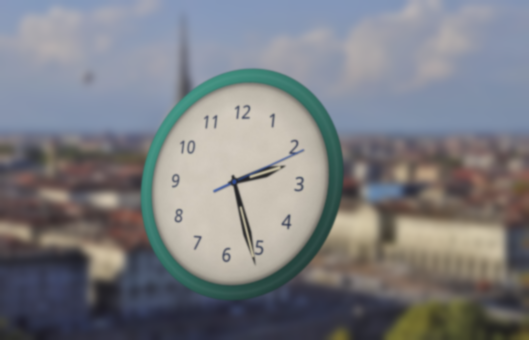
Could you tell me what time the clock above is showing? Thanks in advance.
2:26:11
